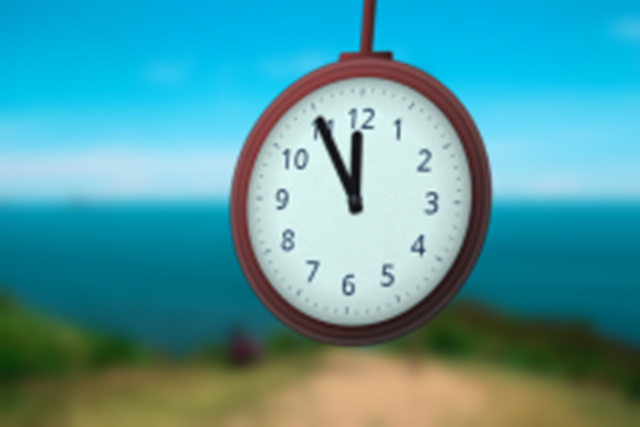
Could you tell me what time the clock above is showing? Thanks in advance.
11:55
